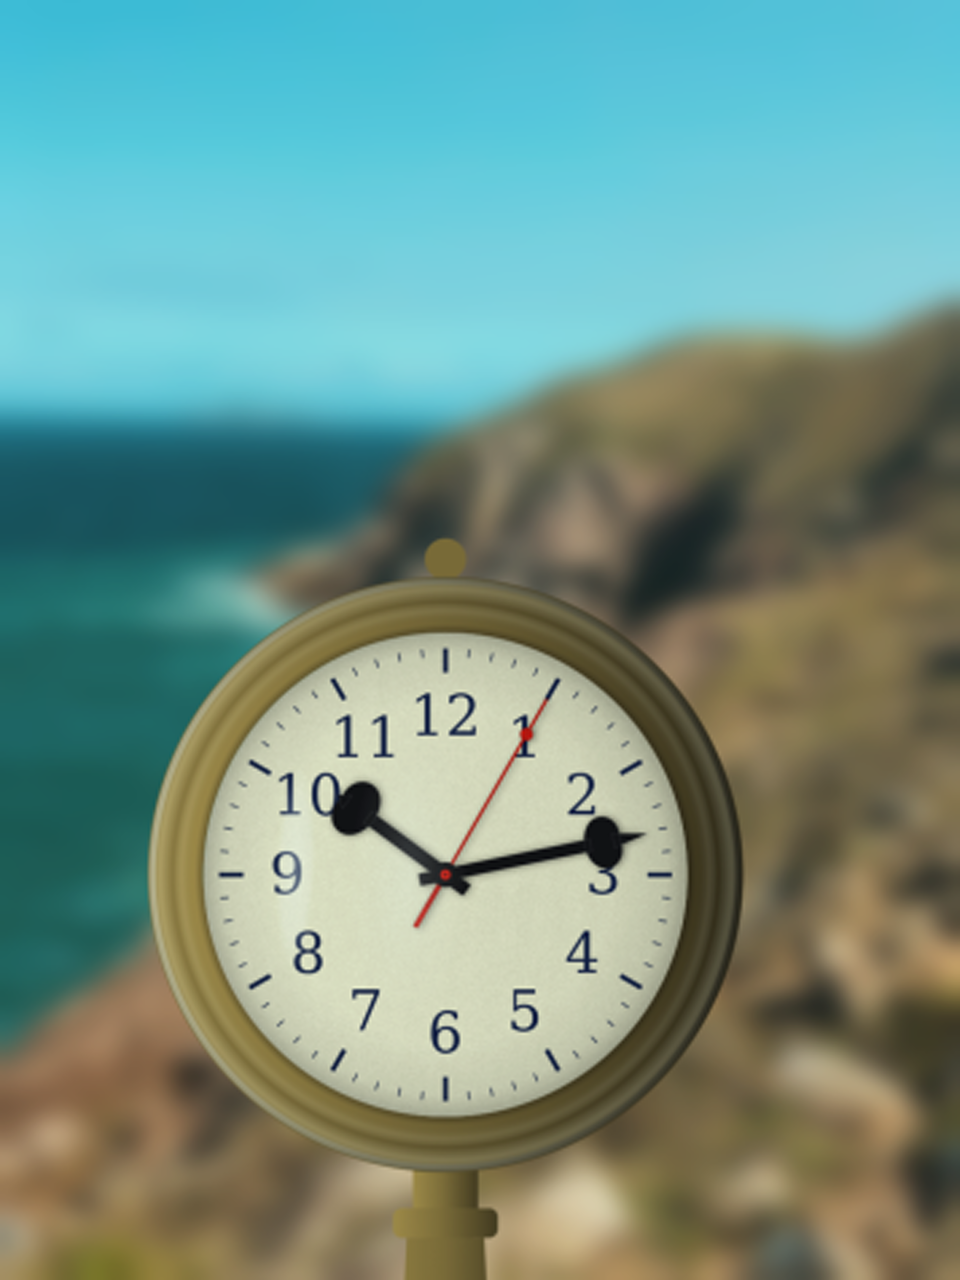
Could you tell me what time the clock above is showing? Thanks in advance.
10:13:05
